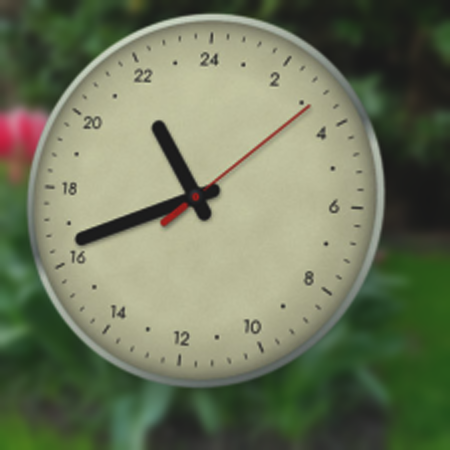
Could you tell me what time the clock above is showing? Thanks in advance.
21:41:08
